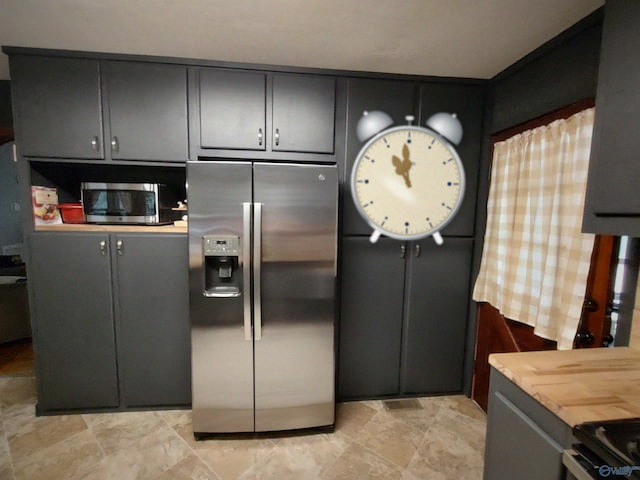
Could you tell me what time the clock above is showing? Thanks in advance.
10:59
